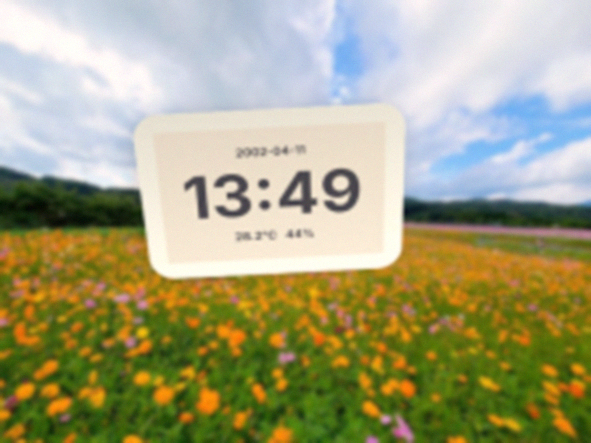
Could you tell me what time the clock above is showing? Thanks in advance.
13:49
